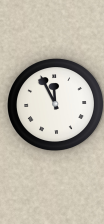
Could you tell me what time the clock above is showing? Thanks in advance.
11:56
